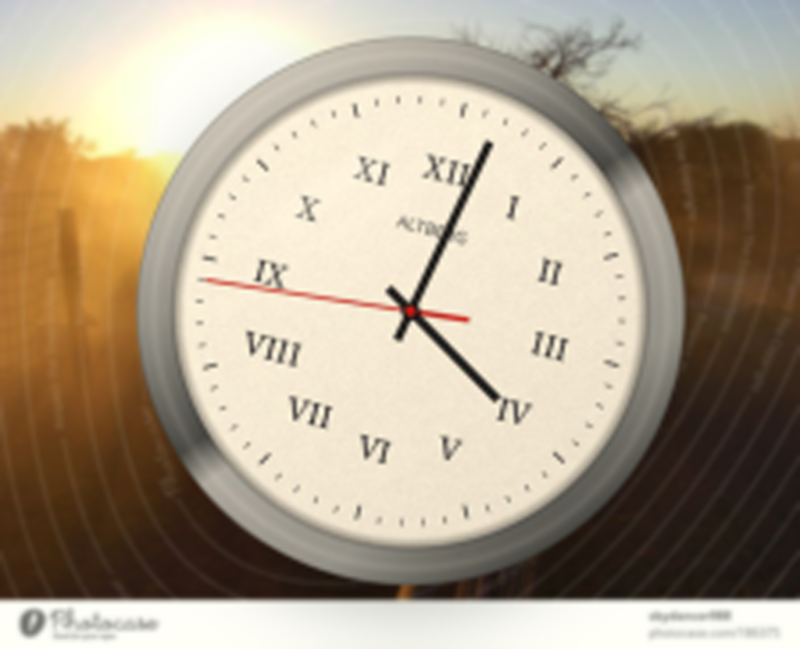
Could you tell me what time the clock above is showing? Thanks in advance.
4:01:44
